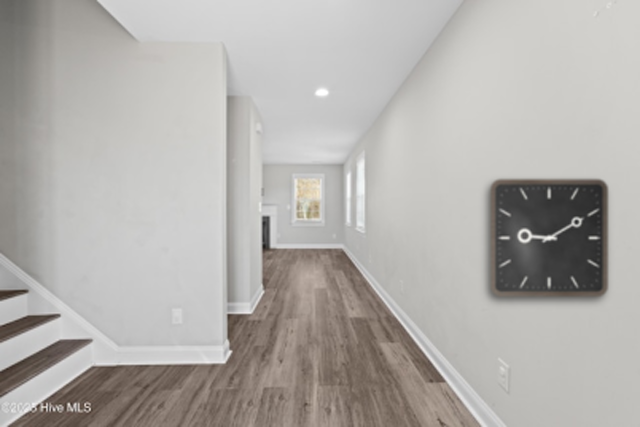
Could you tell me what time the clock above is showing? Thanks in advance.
9:10
